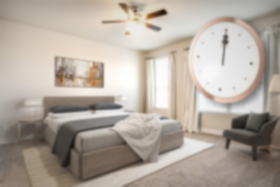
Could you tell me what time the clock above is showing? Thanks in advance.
12:00
